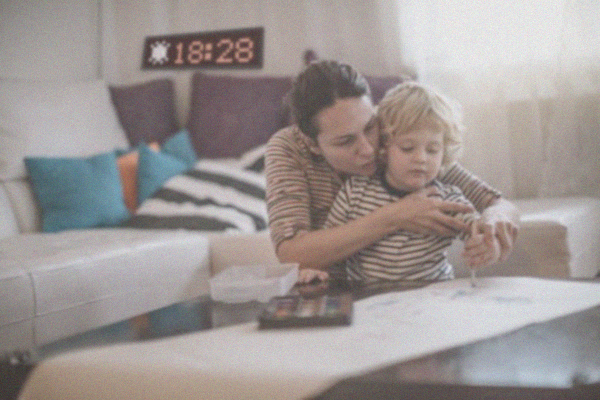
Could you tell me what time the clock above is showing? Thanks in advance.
18:28
